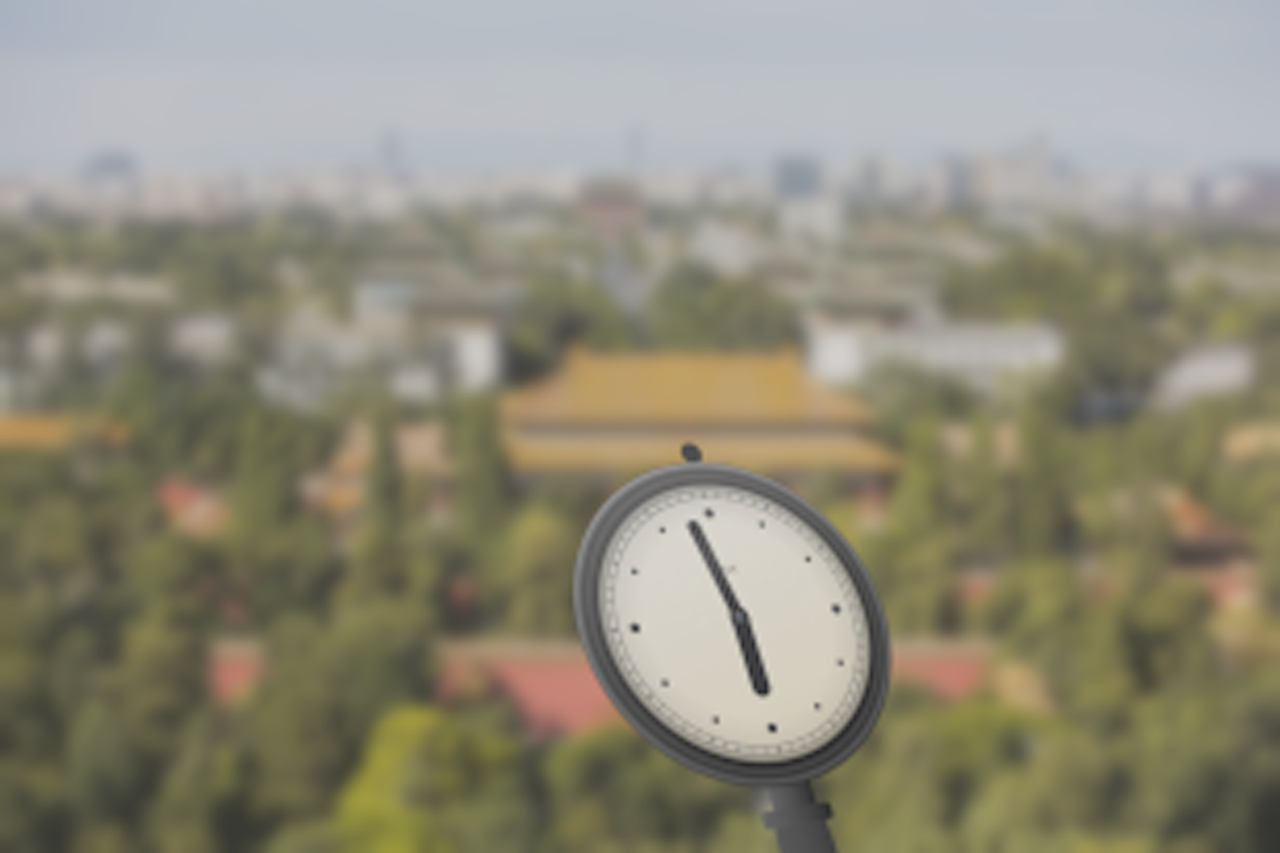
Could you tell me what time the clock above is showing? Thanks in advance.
5:58
